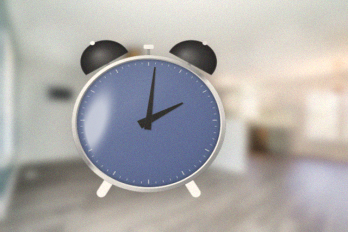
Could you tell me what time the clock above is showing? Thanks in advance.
2:01
